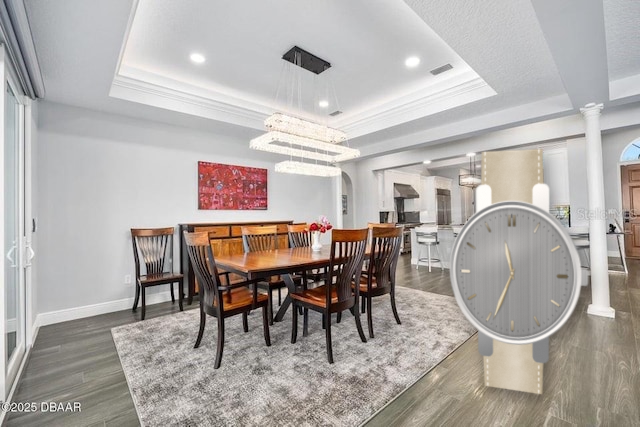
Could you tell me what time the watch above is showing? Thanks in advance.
11:34
